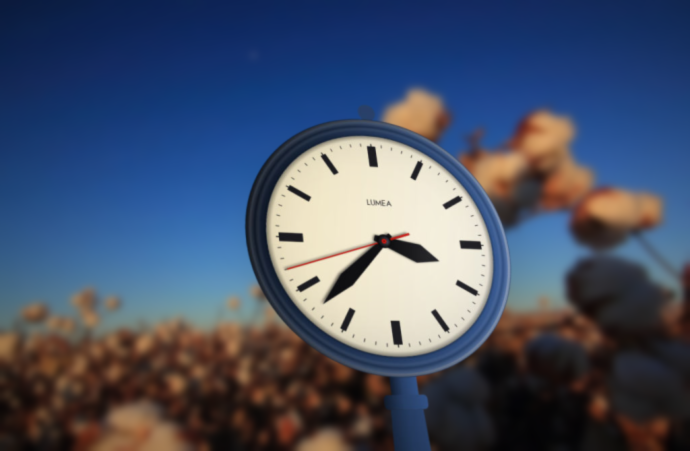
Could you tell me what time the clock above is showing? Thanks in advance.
3:37:42
